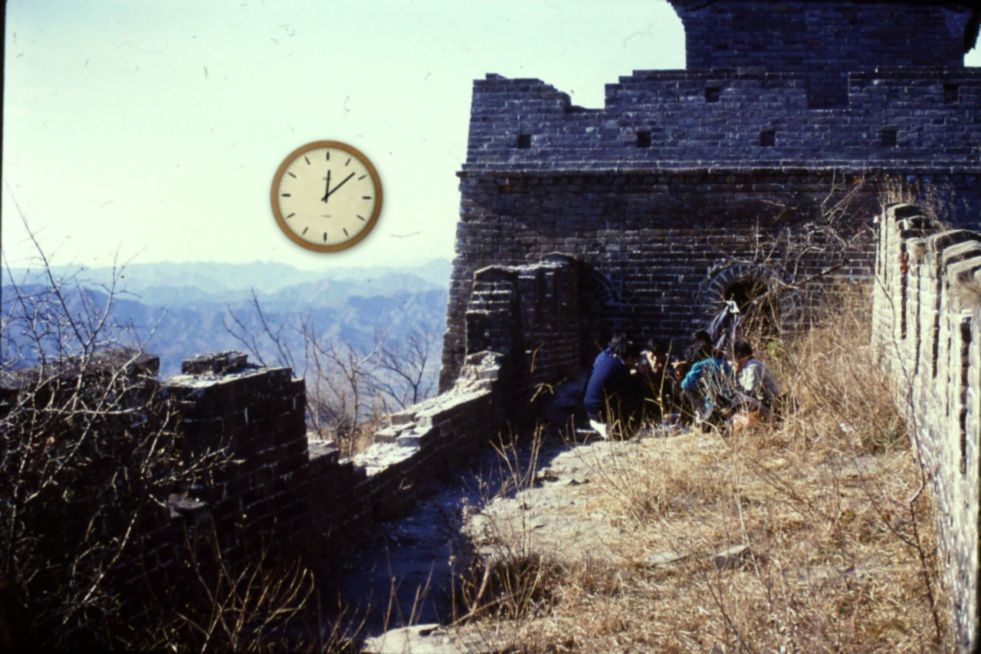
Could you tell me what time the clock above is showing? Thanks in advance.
12:08
